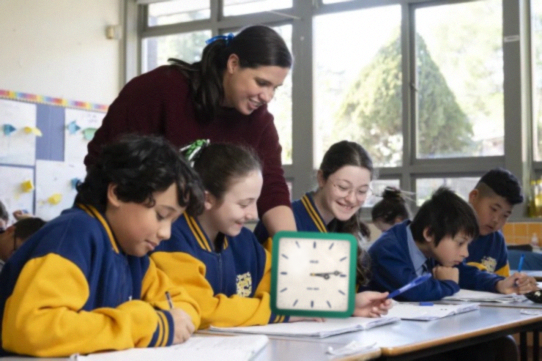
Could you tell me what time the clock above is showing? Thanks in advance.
3:14
